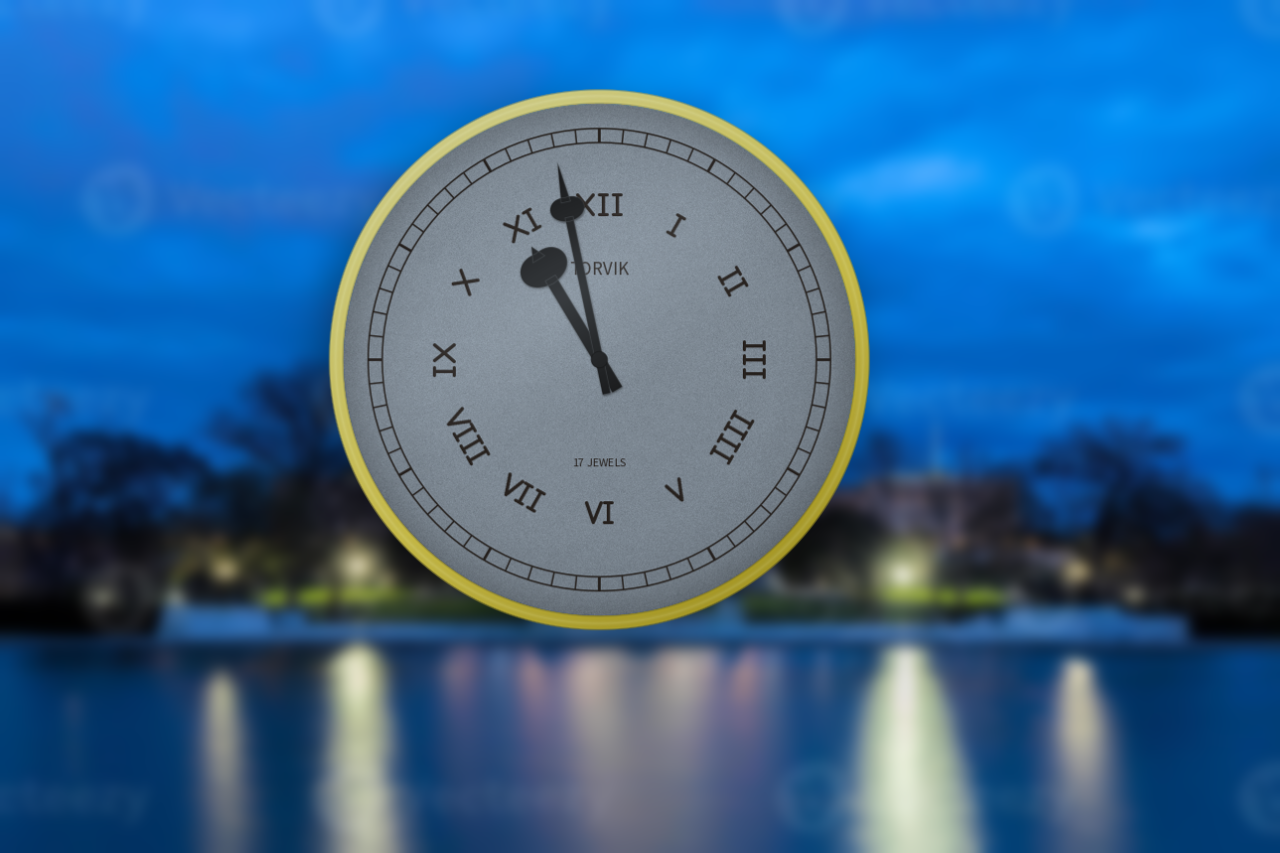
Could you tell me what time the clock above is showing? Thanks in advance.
10:58
